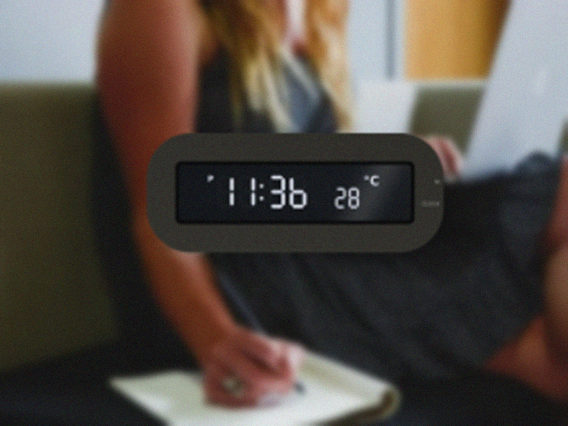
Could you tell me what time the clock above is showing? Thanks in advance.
11:36
